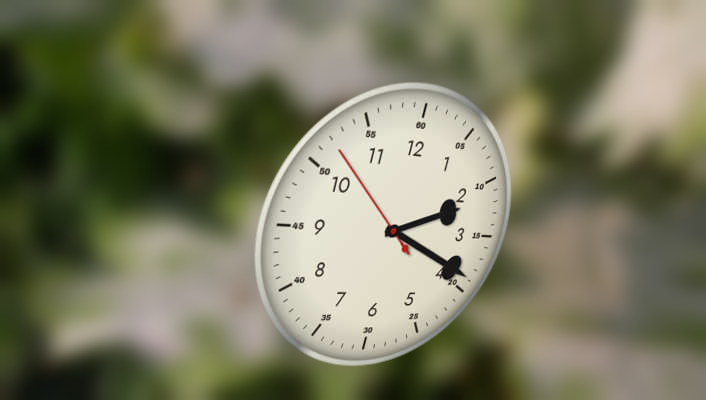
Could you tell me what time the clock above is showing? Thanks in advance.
2:18:52
